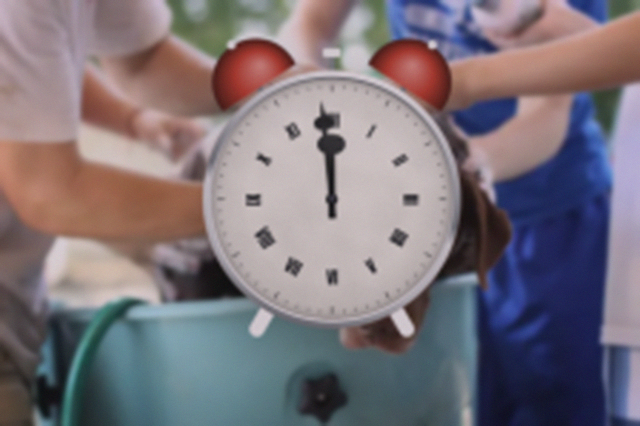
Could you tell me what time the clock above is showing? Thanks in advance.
11:59
